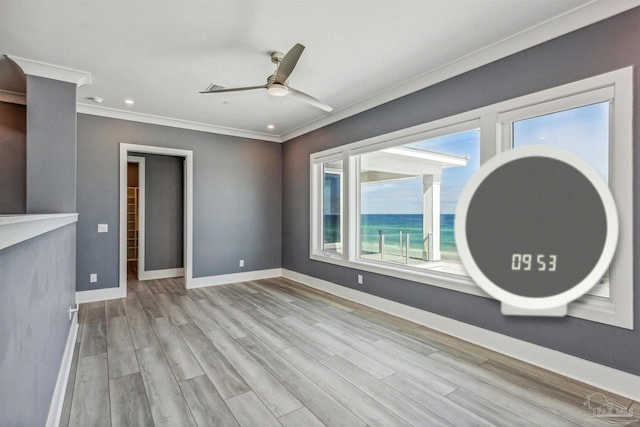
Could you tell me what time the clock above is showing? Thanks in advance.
9:53
